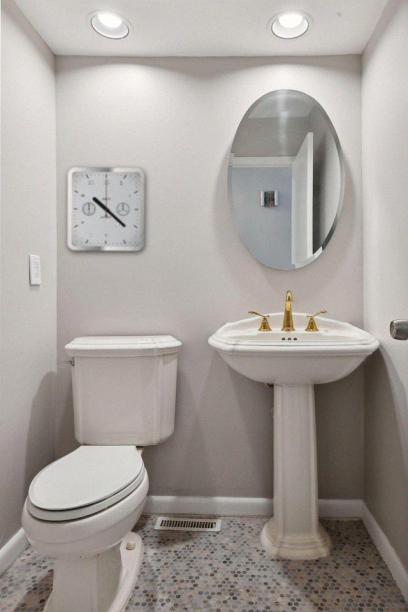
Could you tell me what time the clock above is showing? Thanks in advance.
10:22
